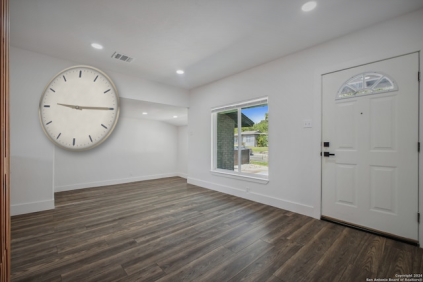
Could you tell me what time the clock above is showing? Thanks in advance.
9:15
